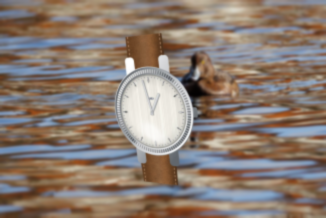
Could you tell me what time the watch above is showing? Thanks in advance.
12:58
